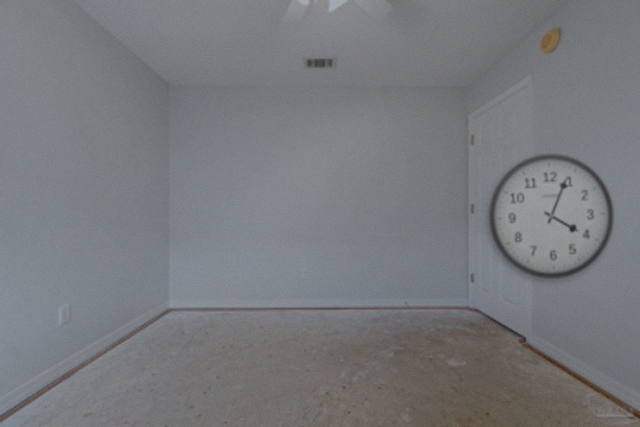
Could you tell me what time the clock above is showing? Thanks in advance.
4:04
